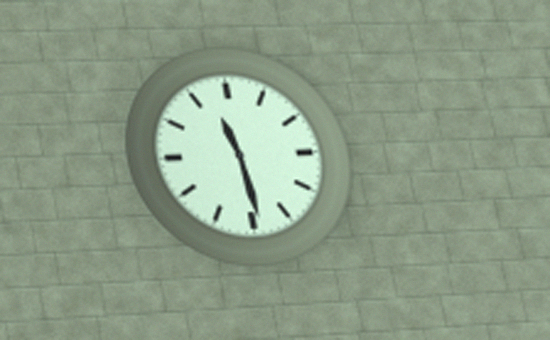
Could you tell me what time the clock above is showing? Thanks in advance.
11:29
